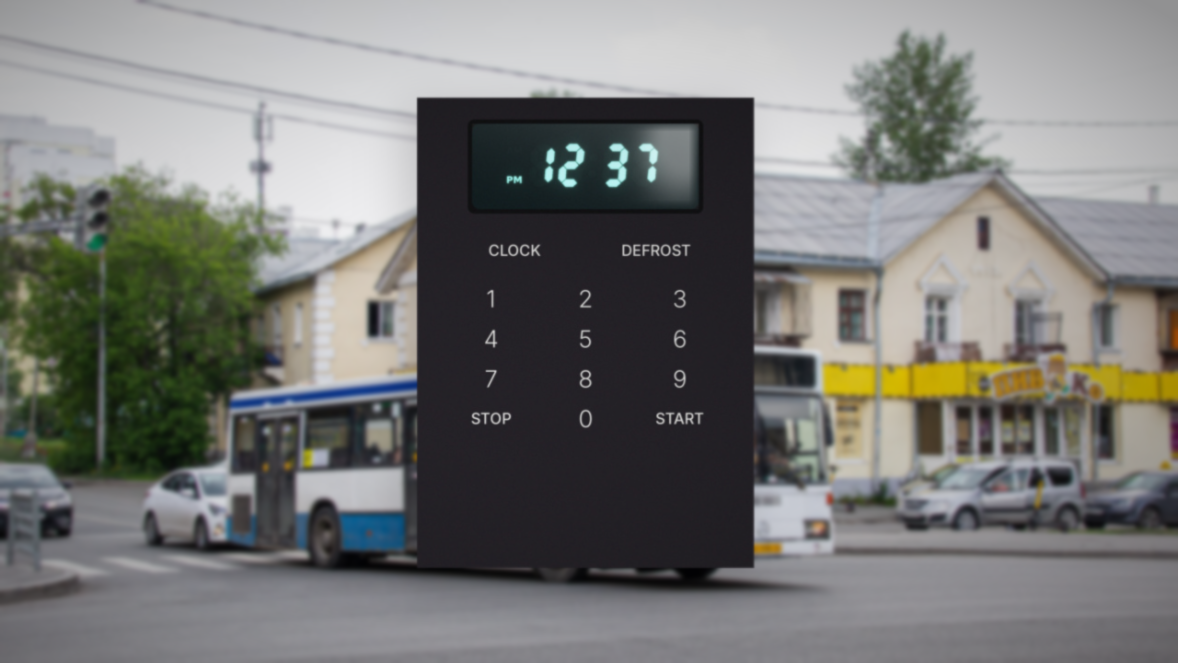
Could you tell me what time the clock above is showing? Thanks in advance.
12:37
